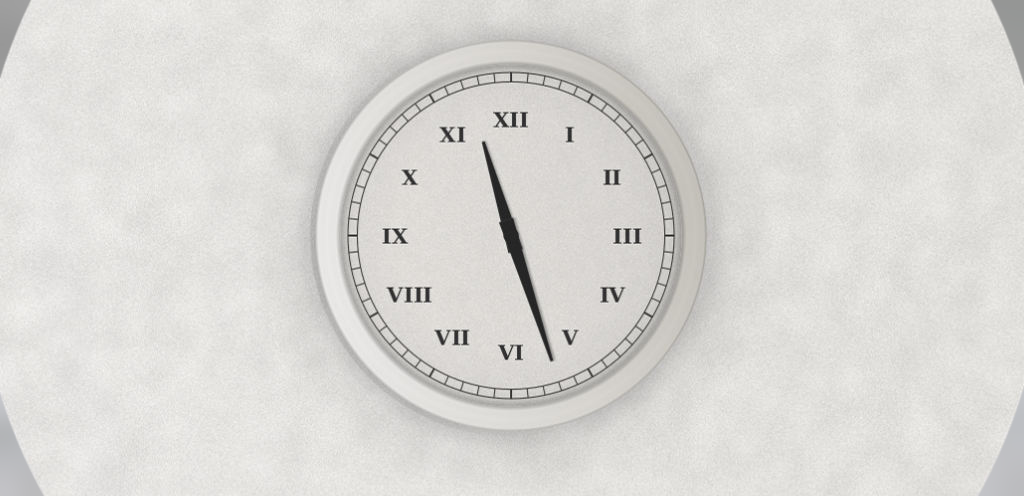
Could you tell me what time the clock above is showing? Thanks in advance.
11:27
